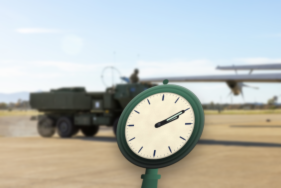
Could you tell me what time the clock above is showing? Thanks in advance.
2:10
